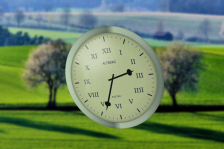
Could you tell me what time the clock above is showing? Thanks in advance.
2:34
